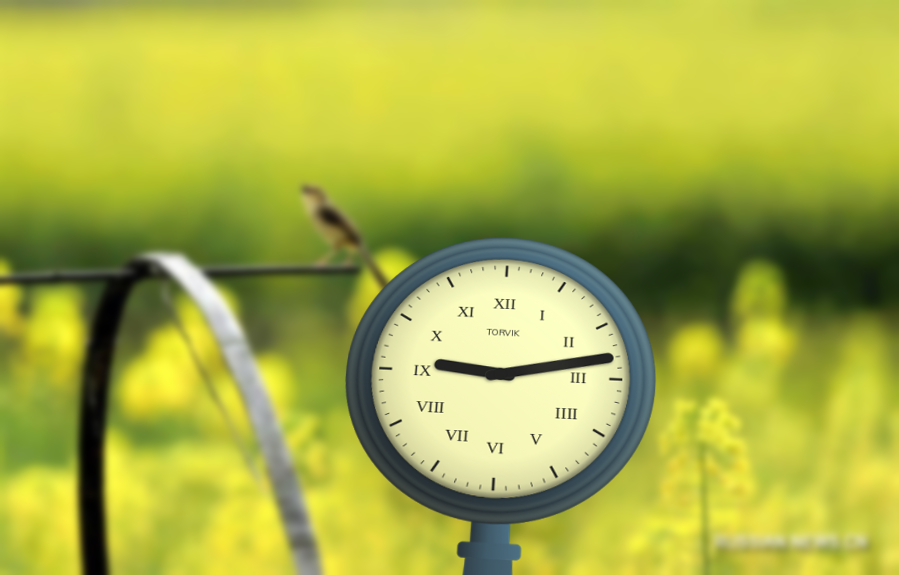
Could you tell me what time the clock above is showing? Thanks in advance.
9:13
